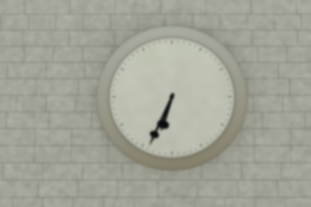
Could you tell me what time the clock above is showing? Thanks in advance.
6:34
